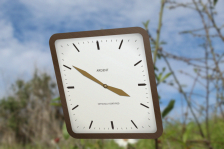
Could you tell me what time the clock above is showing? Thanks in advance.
3:51
